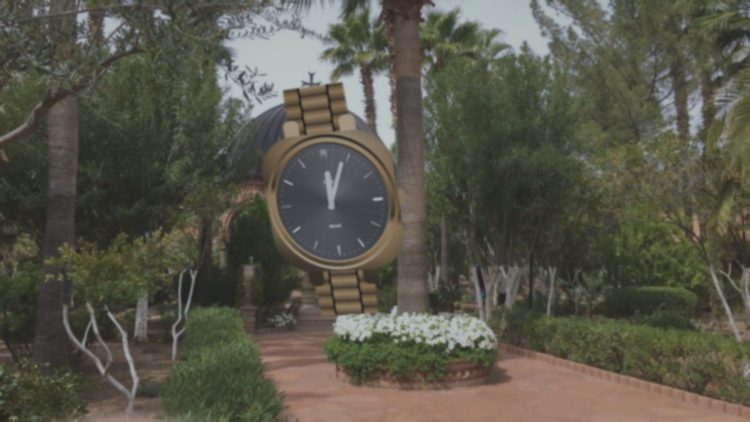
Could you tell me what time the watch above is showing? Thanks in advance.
12:04
